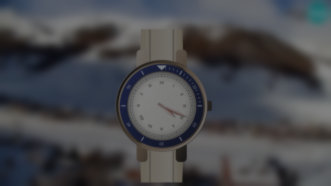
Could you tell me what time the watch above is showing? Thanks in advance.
4:19
